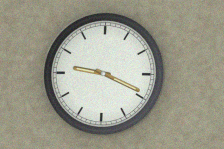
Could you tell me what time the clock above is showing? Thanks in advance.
9:19
